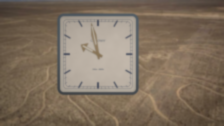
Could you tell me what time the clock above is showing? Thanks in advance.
9:58
